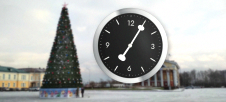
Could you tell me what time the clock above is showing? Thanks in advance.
7:05
